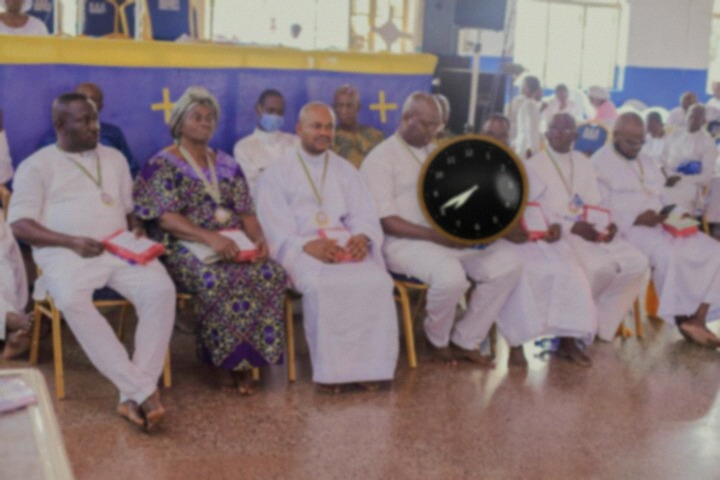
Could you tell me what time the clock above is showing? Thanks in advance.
7:41
